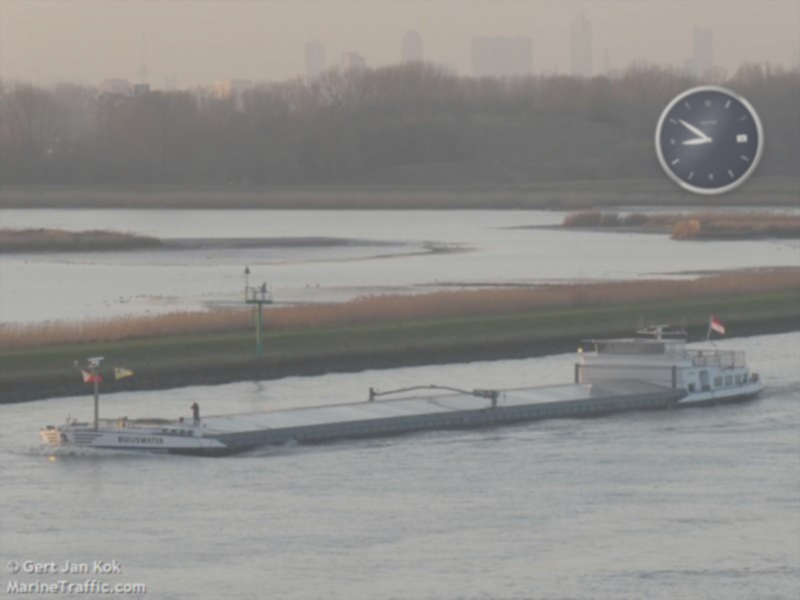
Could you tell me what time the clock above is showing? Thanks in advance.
8:51
